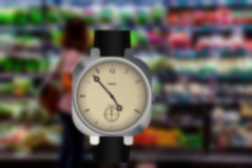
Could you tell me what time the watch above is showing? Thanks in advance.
4:53
